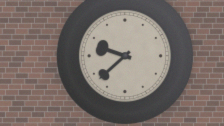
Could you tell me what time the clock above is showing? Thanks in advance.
9:38
